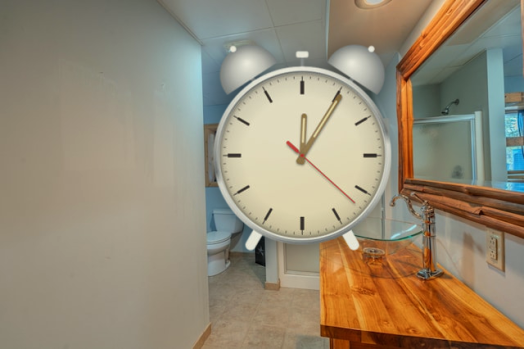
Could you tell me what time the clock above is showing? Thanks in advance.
12:05:22
